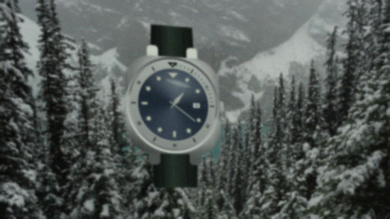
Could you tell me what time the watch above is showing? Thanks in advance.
1:21
